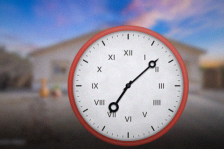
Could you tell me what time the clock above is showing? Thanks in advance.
7:08
